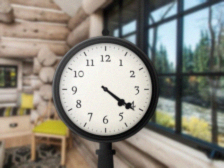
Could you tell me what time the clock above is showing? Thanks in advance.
4:21
